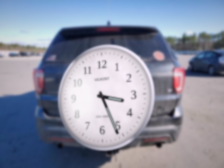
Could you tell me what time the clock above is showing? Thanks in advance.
3:26
